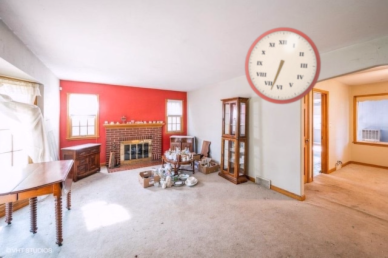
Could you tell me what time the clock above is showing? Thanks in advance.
6:33
